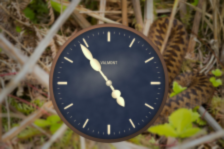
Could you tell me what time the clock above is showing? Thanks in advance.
4:54
